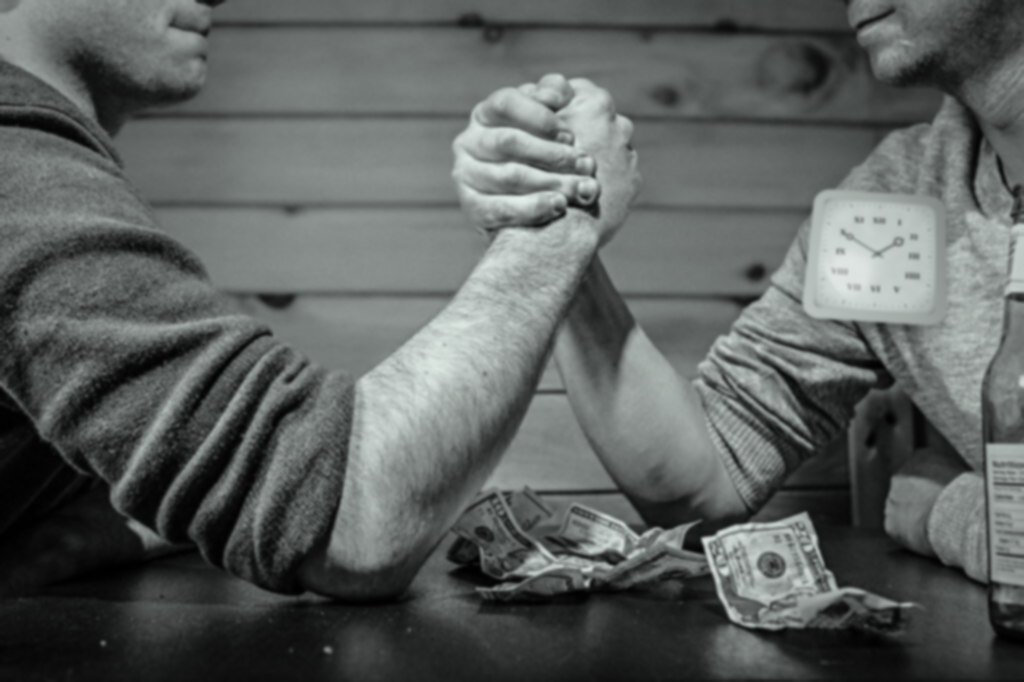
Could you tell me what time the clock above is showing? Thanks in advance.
1:50
